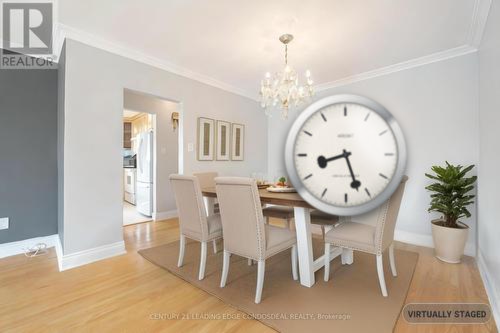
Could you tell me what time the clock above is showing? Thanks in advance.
8:27
